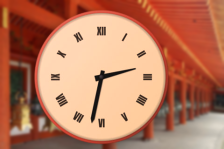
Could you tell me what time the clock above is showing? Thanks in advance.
2:32
